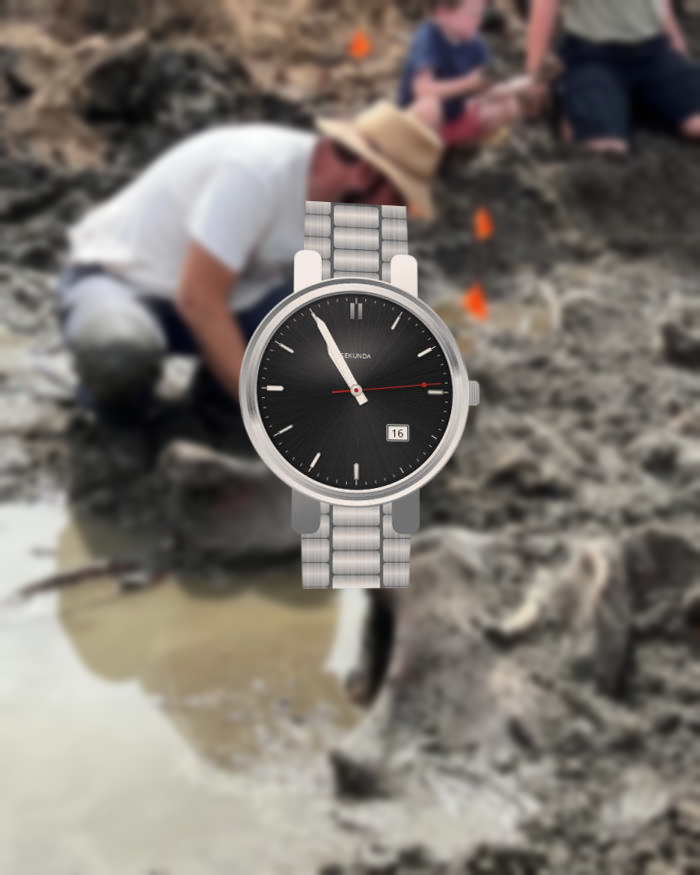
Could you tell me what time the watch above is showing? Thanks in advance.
10:55:14
